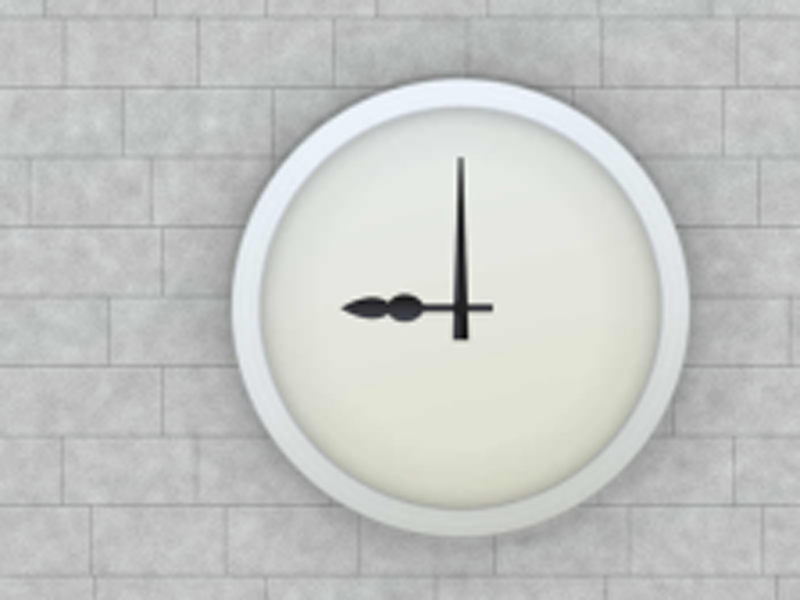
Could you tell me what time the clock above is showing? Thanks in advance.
9:00
